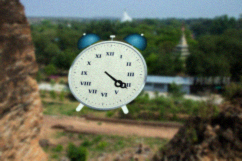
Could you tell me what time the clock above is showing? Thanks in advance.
4:21
